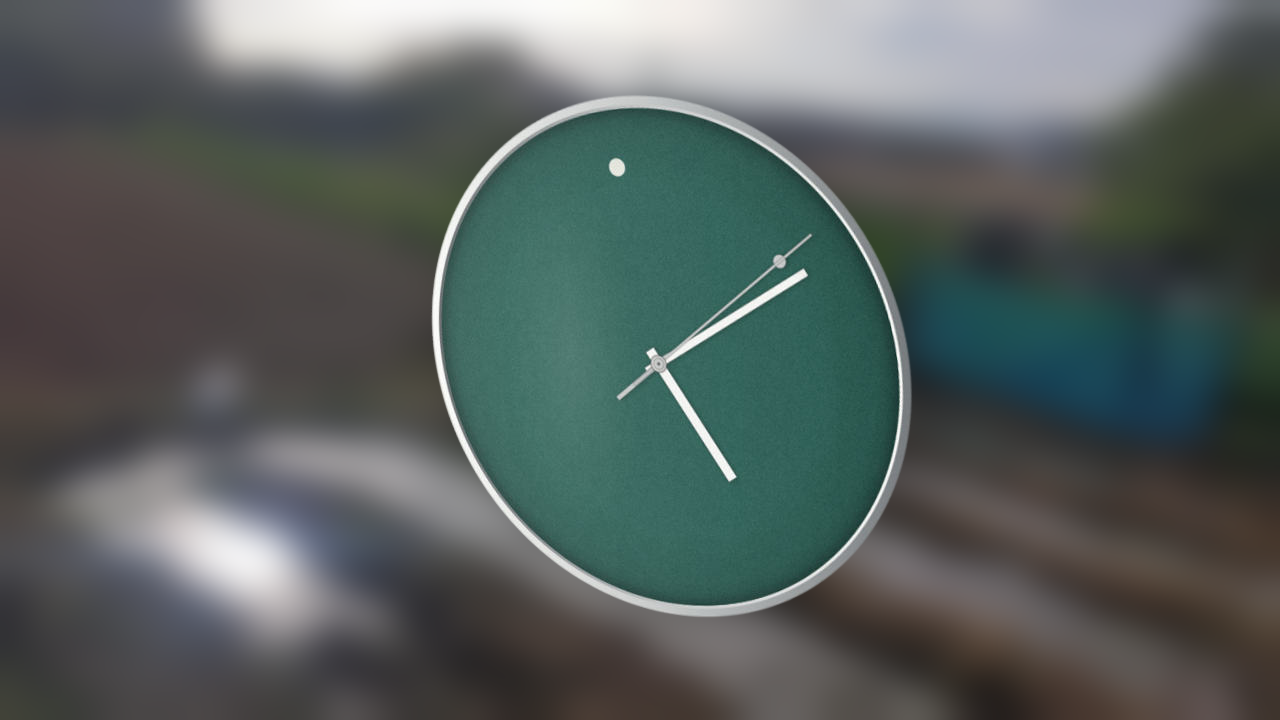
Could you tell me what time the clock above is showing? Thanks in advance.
5:11:10
